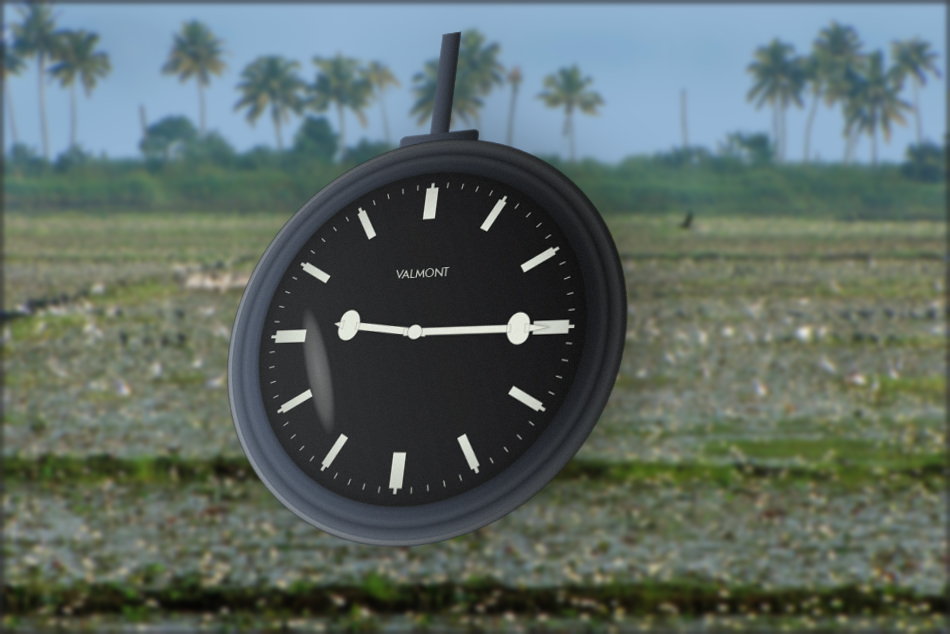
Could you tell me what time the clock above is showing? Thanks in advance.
9:15
